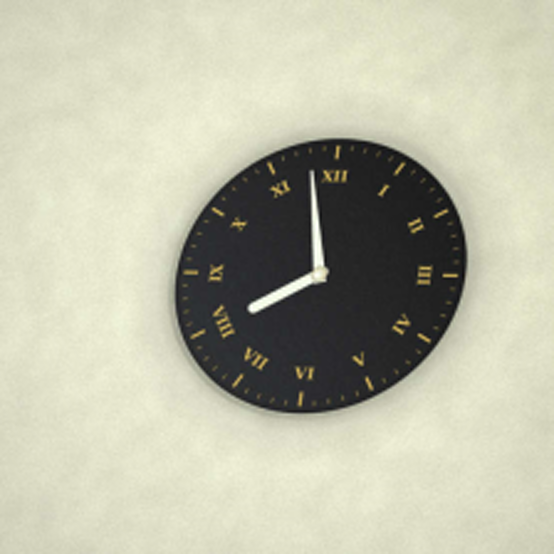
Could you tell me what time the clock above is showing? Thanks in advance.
7:58
